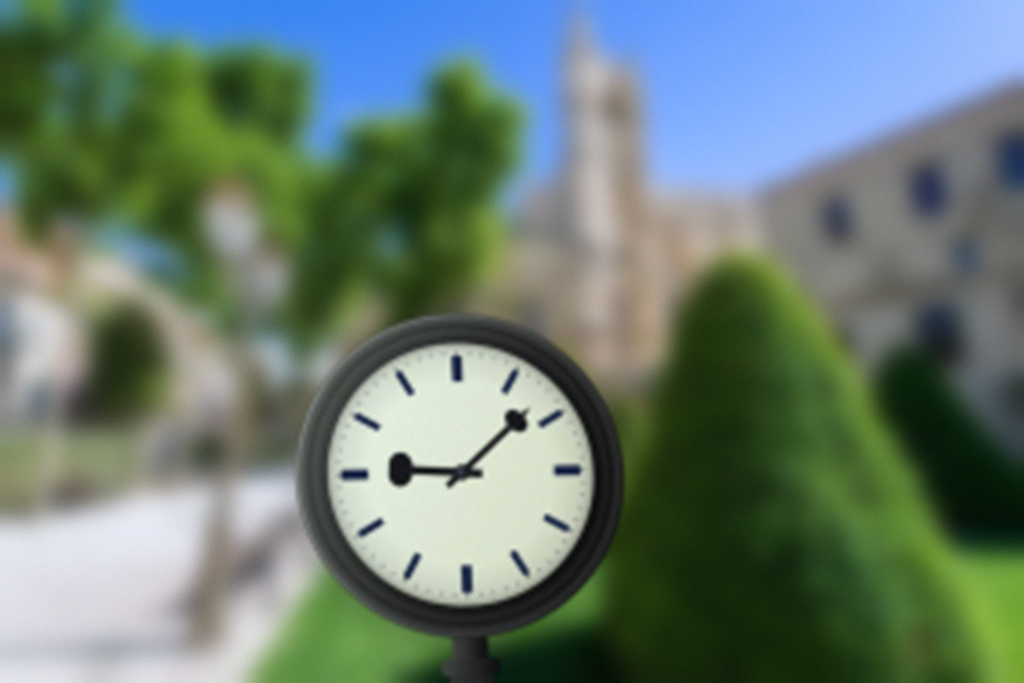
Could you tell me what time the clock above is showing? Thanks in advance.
9:08
